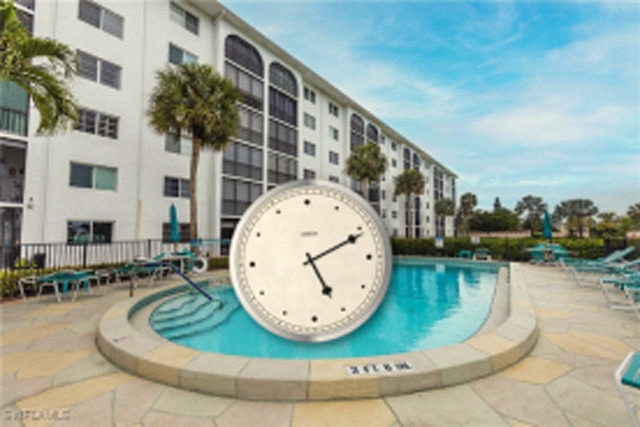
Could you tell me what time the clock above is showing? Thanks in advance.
5:11
